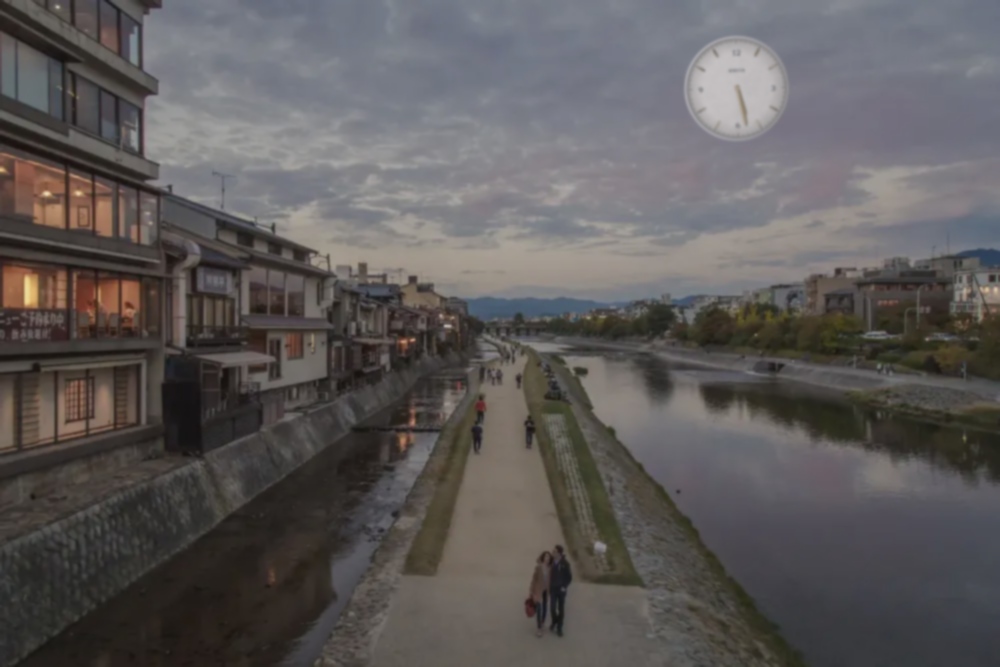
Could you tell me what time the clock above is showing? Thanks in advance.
5:28
